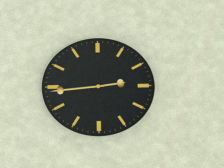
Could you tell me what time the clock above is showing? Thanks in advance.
2:44
